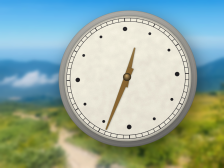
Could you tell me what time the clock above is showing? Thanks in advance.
12:34
